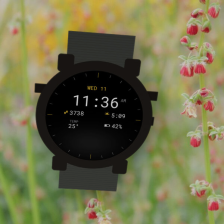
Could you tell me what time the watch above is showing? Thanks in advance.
11:36
